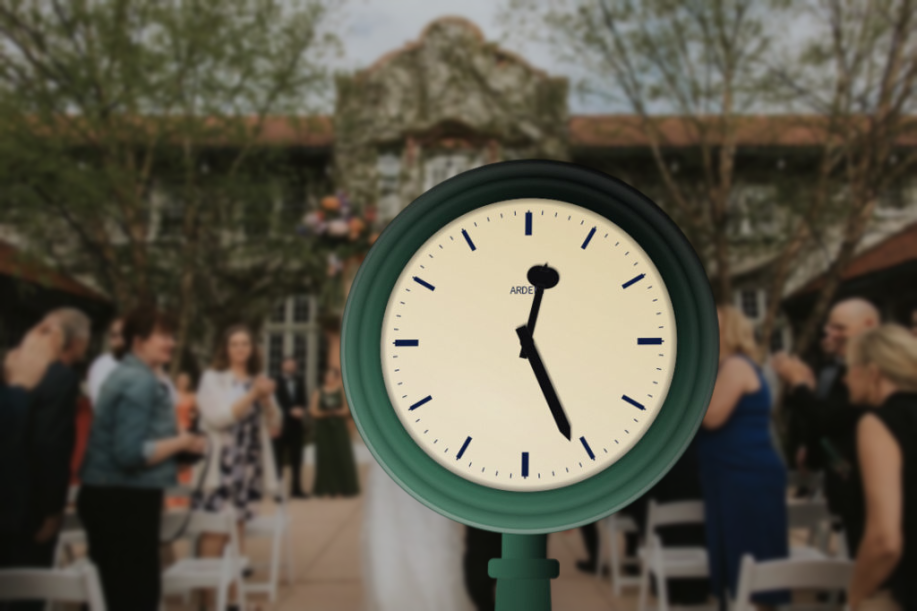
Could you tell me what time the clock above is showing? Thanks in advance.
12:26
